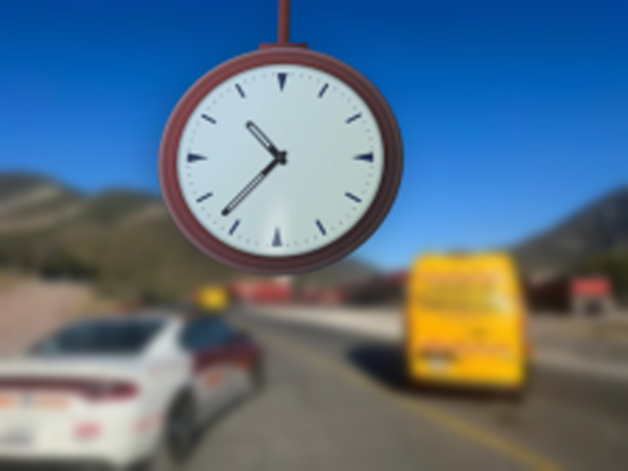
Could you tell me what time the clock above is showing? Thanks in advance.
10:37
